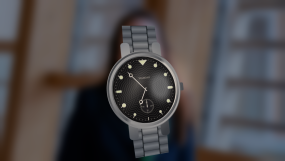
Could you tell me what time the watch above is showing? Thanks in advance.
6:53
